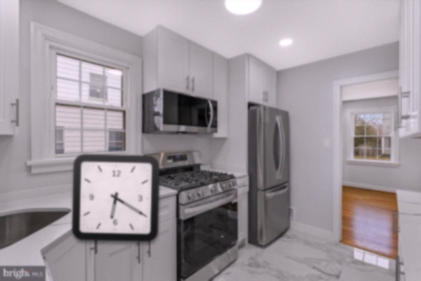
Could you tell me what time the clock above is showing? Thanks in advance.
6:20
